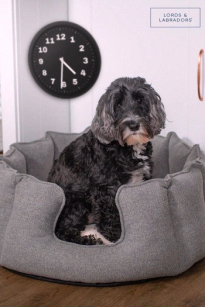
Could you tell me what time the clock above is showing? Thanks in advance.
4:31
